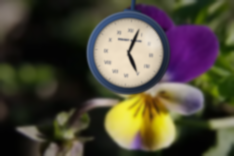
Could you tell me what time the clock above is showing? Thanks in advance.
5:03
